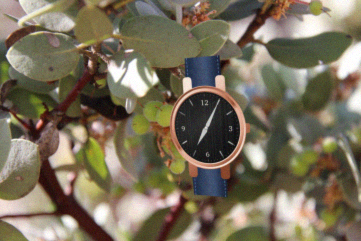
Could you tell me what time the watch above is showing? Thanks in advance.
7:05
